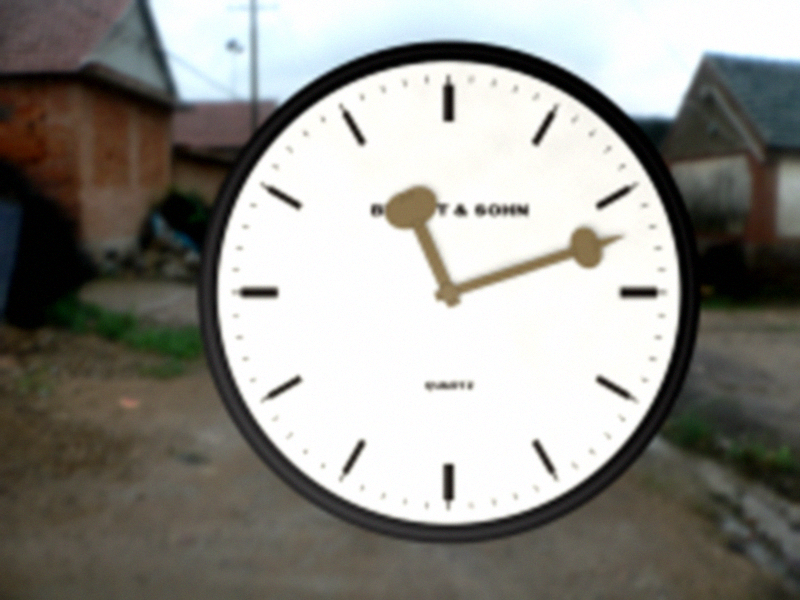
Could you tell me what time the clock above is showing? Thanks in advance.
11:12
